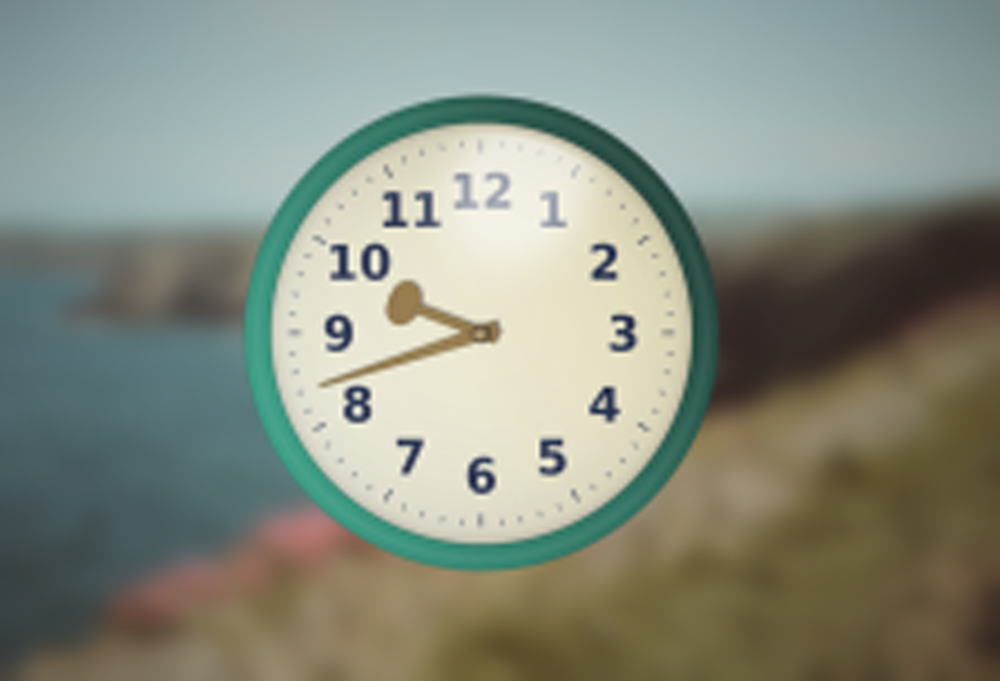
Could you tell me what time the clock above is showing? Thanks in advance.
9:42
